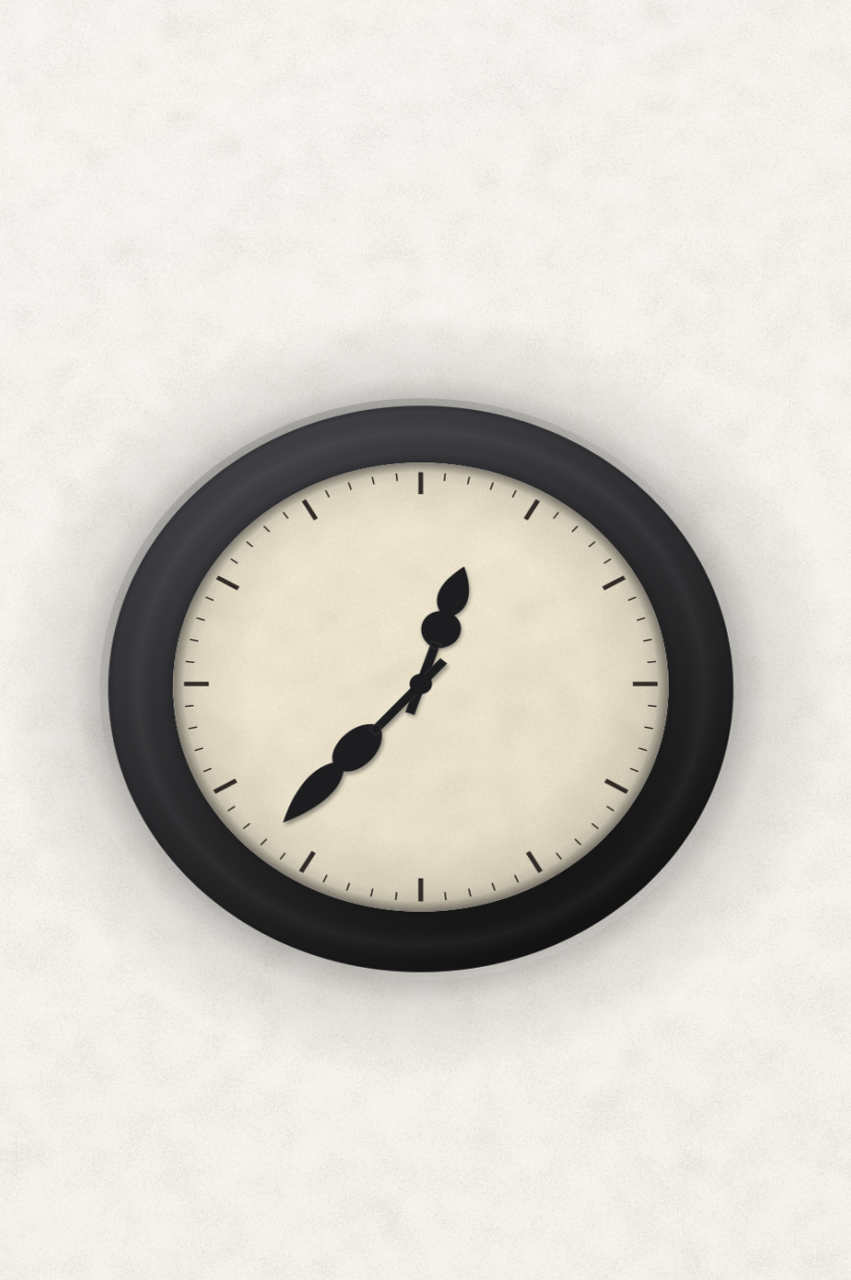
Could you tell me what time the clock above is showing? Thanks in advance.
12:37
